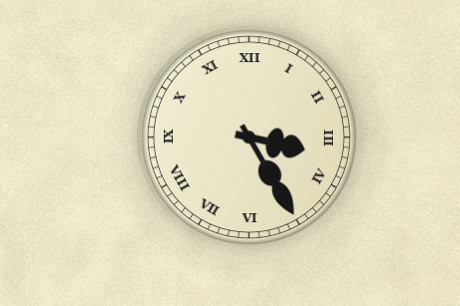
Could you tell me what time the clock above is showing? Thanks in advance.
3:25
